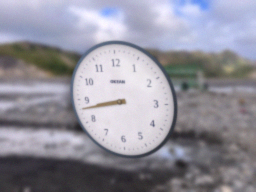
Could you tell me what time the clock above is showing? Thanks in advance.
8:43
